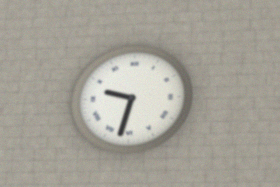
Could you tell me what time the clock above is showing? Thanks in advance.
9:32
